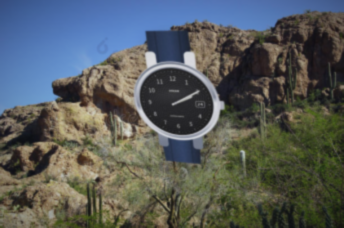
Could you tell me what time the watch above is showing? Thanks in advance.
2:10
